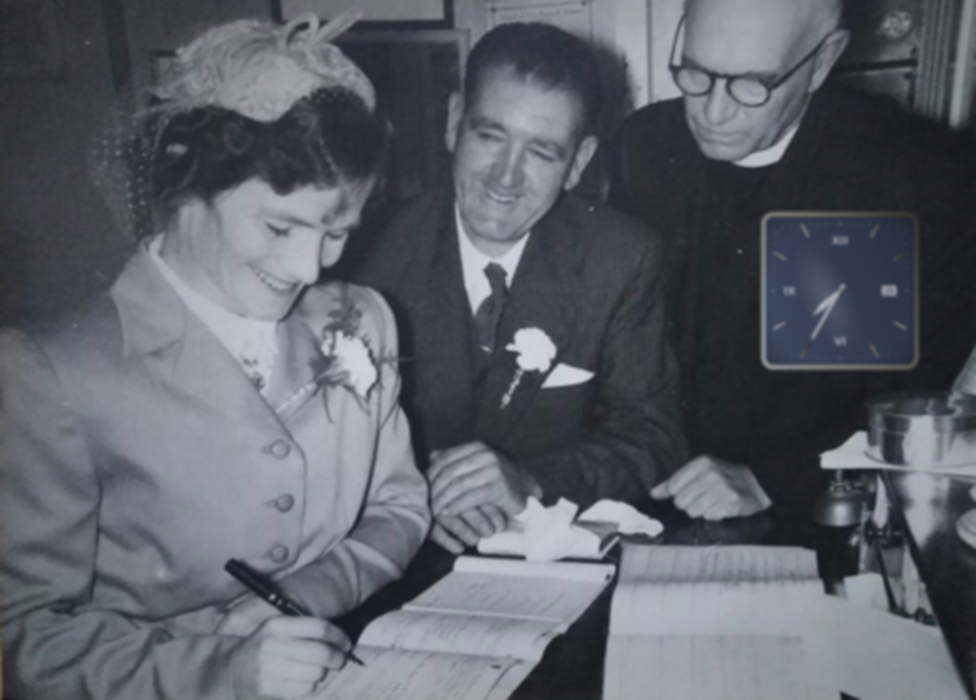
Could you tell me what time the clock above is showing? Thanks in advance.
7:35
